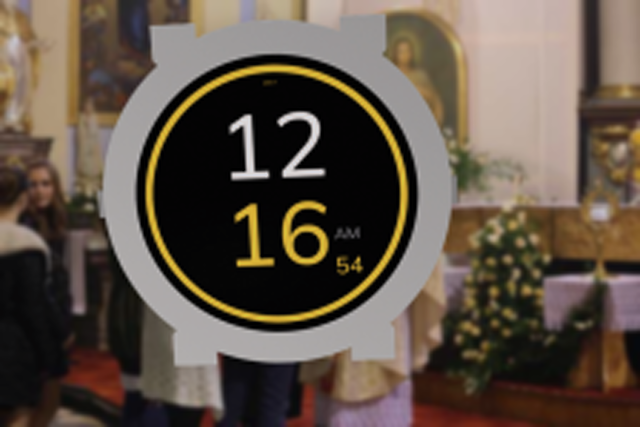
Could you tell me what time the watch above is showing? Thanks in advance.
12:16:54
